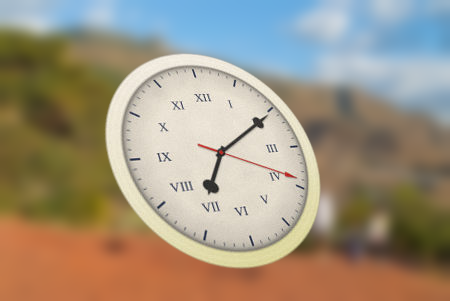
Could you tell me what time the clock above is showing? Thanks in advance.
7:10:19
